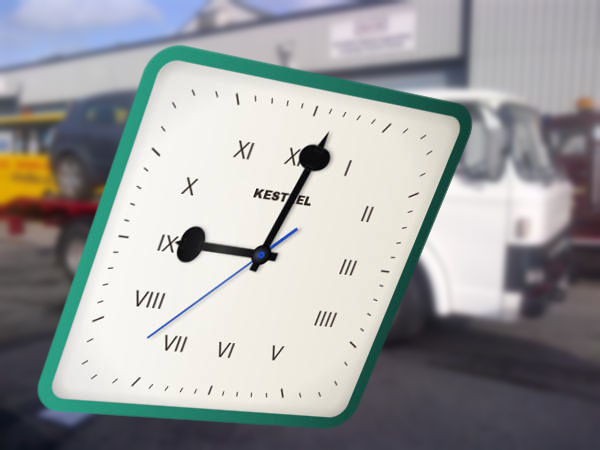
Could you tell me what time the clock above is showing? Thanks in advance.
9:01:37
